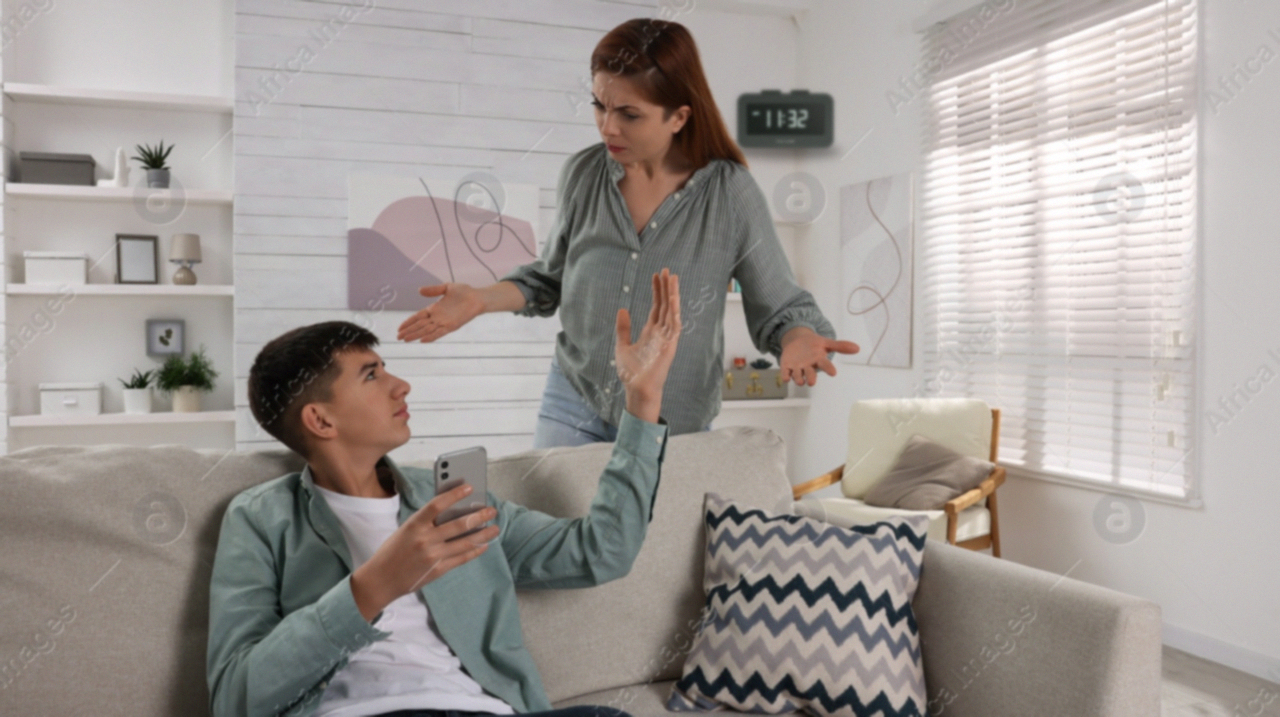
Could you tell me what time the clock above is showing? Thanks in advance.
11:32
